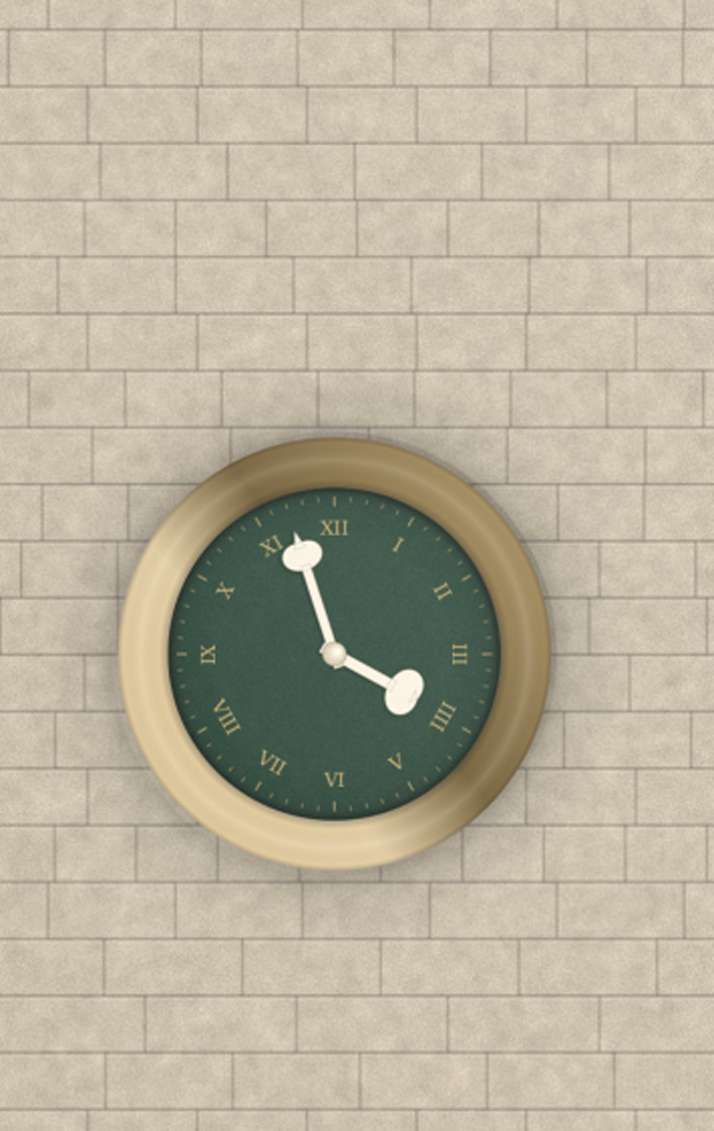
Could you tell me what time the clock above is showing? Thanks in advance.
3:57
